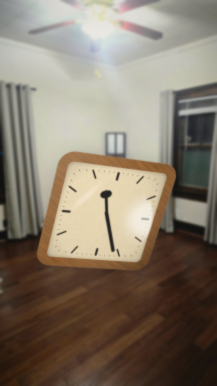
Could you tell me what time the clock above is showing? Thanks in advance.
11:26
